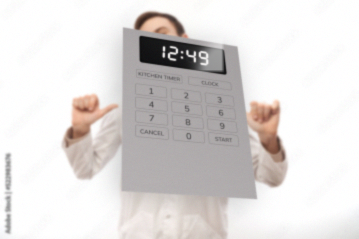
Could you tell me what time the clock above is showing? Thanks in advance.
12:49
